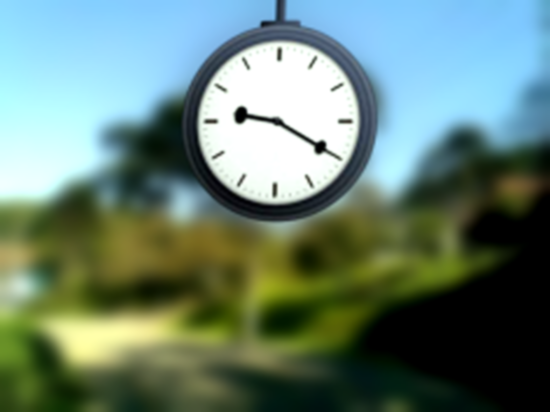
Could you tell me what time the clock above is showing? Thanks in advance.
9:20
